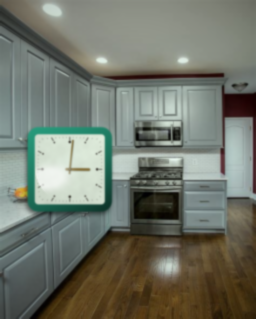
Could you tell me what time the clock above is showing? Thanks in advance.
3:01
